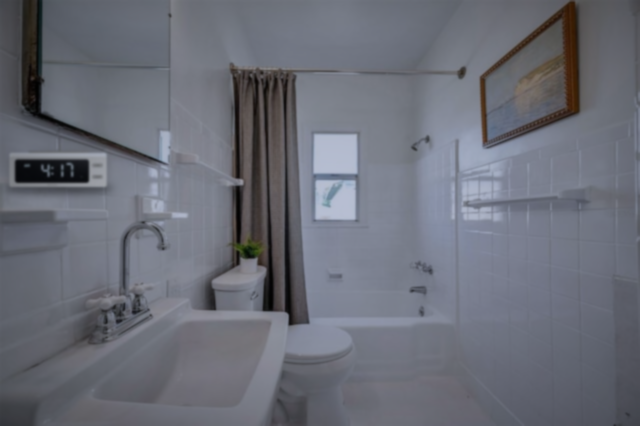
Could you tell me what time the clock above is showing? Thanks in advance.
4:17
